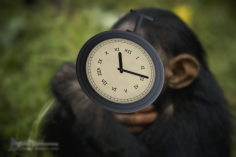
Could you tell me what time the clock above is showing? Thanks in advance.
11:14
